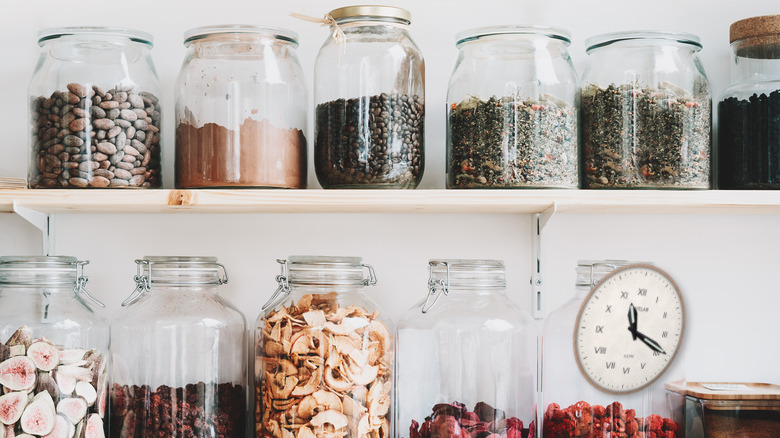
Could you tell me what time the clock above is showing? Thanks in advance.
11:19
